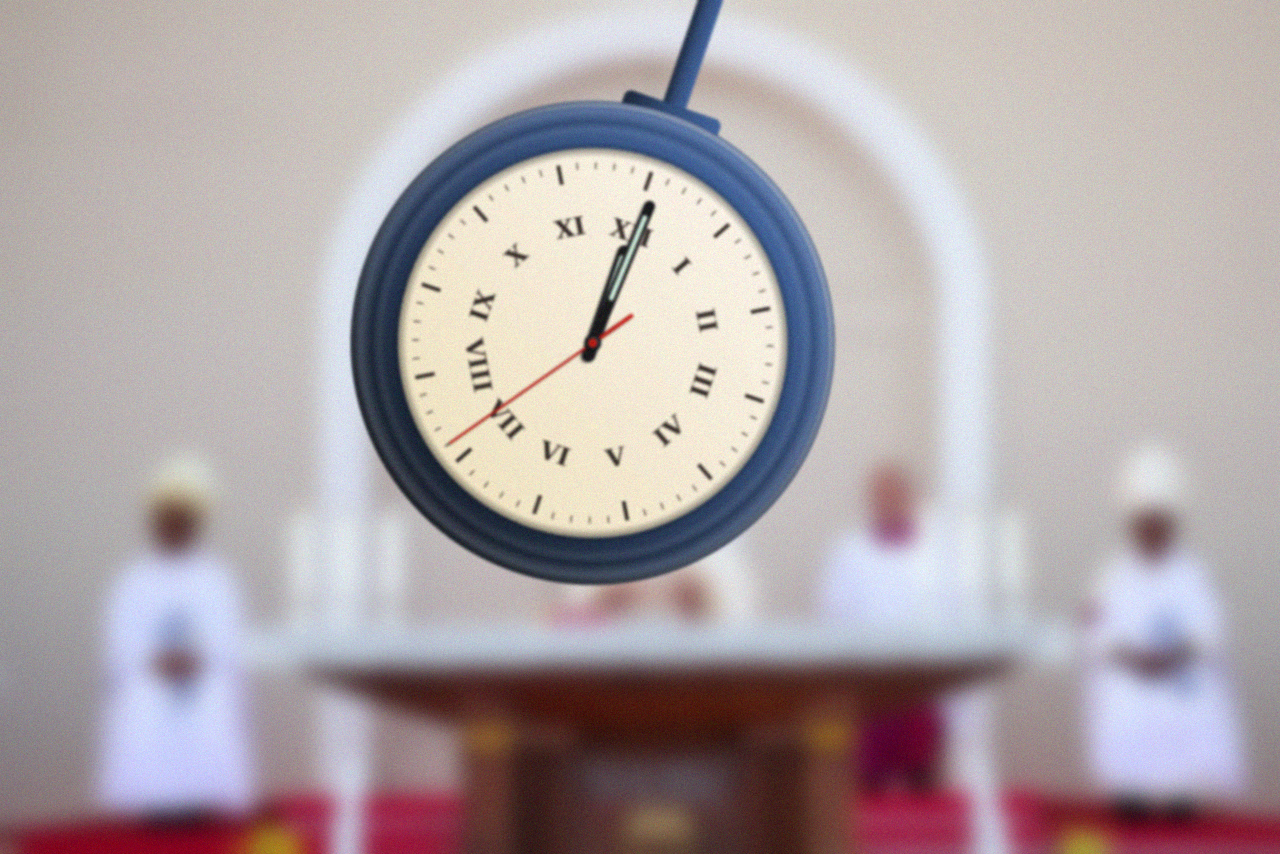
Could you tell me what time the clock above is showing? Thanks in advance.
12:00:36
